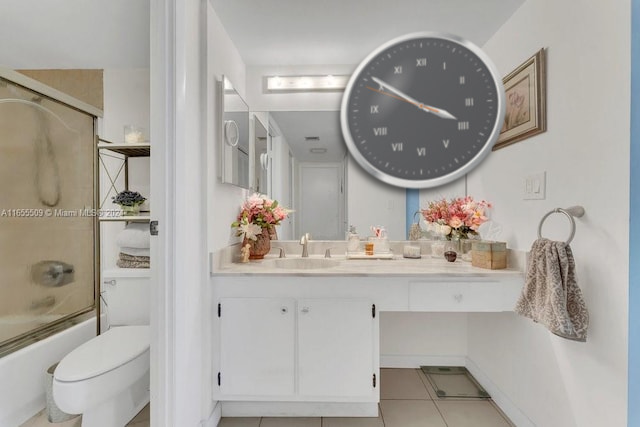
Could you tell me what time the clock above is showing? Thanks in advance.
3:50:49
